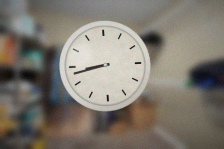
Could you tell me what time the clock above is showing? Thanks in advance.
8:43
